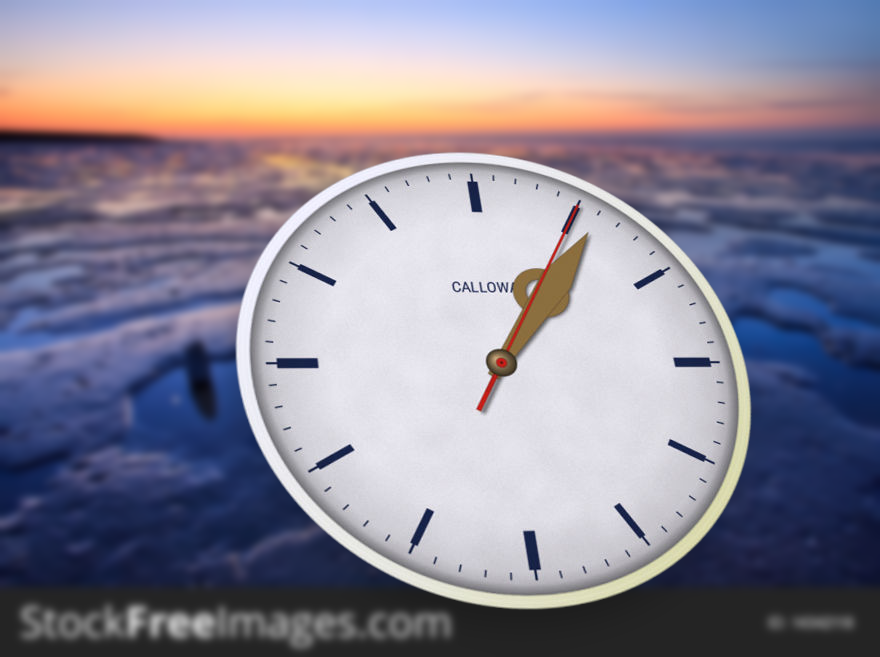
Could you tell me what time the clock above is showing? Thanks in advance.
1:06:05
